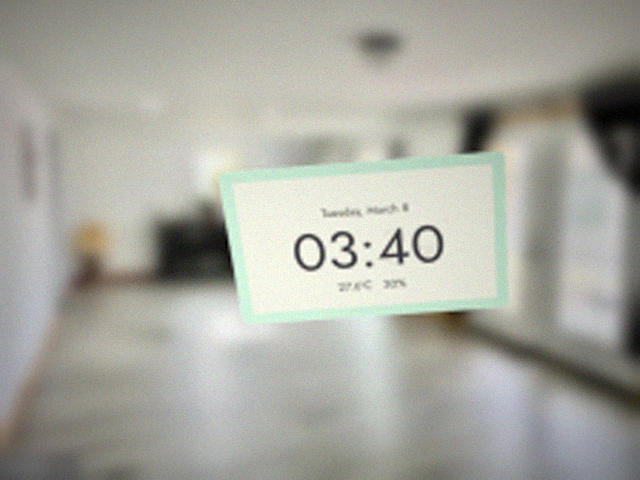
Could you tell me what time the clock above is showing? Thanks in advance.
3:40
